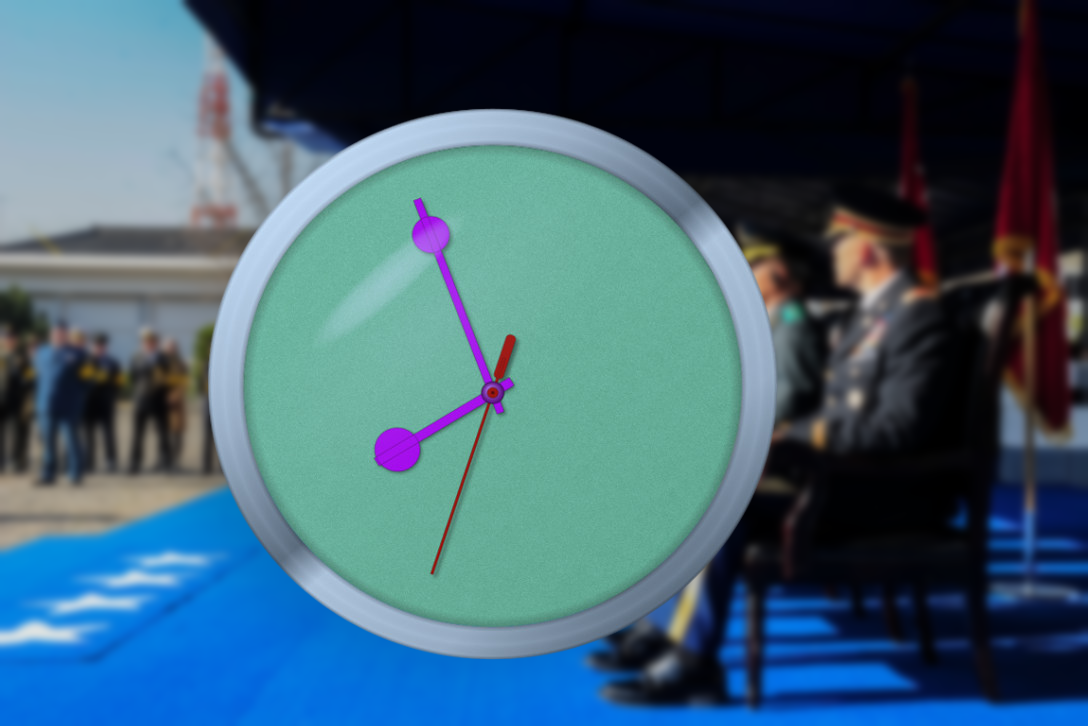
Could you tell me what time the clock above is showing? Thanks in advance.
7:56:33
